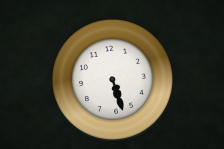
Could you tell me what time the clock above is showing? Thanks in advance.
5:28
